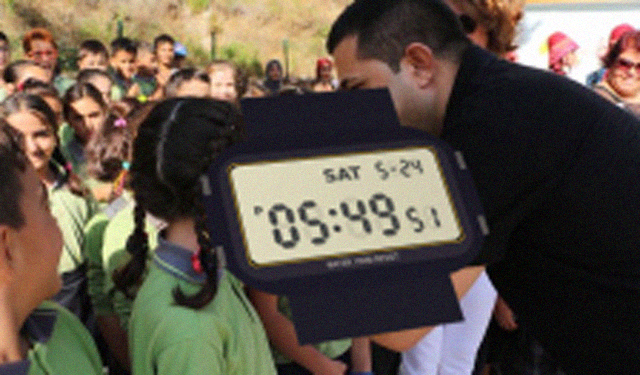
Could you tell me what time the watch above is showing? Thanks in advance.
5:49:51
